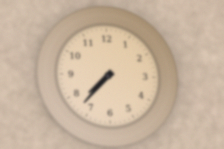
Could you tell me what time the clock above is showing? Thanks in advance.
7:37
